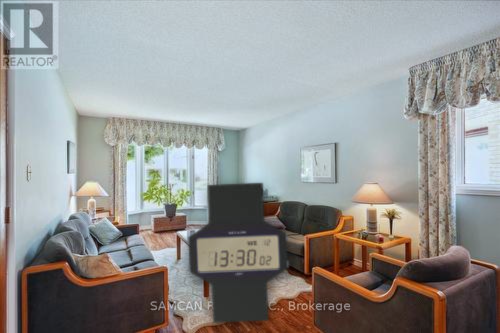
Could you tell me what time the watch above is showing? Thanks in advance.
13:30
